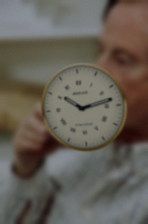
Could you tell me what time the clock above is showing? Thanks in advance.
10:13
